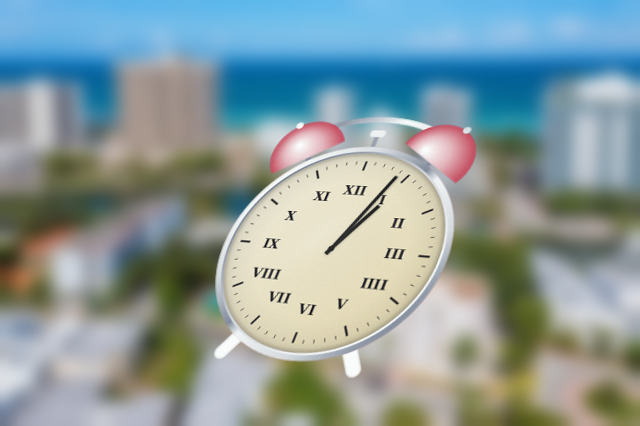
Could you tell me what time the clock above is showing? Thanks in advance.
1:04
